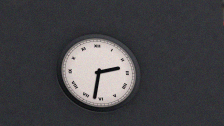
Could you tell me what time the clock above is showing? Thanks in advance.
2:32
